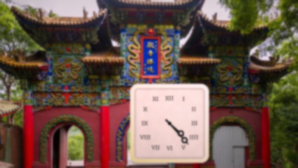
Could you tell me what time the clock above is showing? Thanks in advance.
4:23
